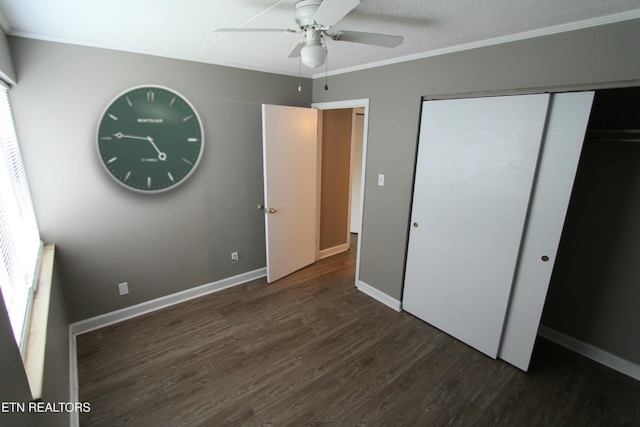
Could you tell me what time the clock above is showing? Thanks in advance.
4:46
